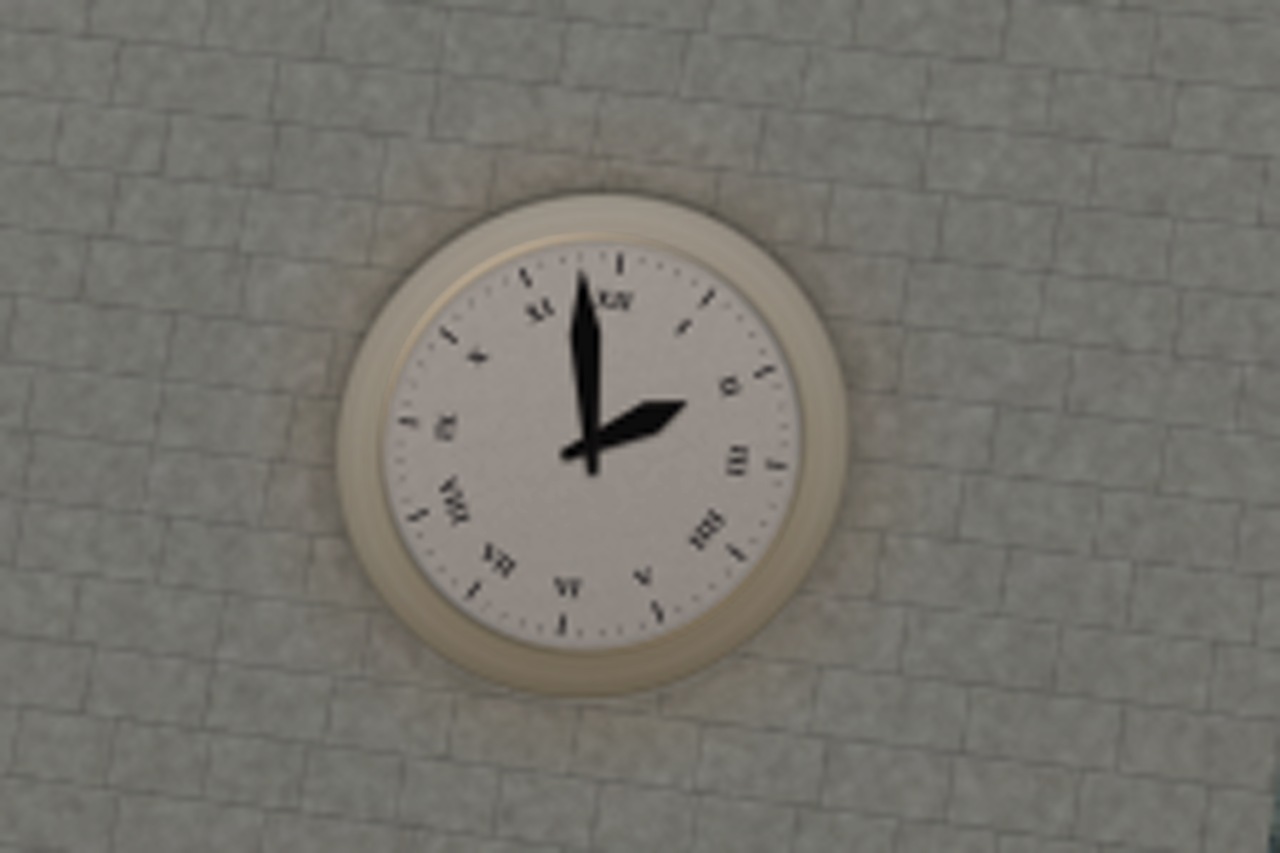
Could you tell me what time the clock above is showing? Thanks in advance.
1:58
